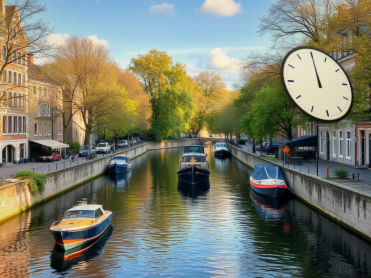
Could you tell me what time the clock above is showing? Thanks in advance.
12:00
